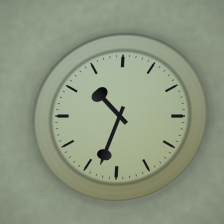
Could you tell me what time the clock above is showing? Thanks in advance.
10:33
